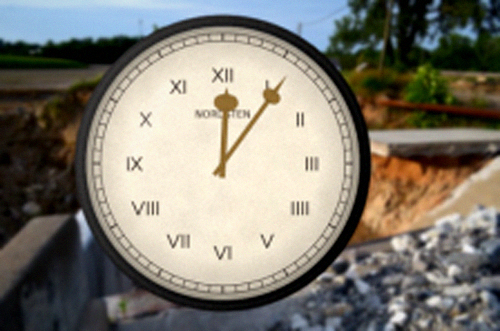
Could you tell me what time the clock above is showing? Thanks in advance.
12:06
